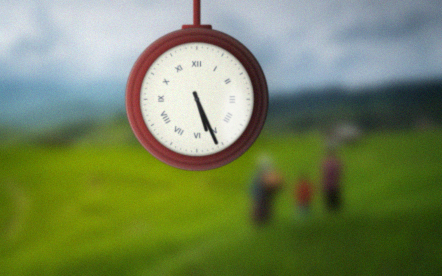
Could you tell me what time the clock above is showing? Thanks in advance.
5:26
